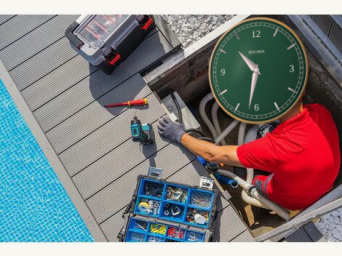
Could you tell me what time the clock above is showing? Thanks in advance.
10:32
